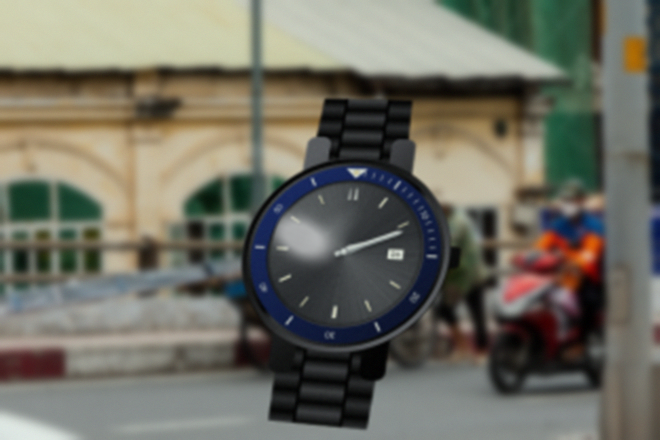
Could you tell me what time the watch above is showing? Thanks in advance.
2:11
